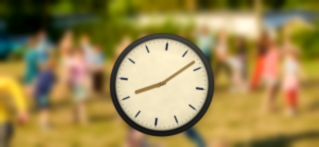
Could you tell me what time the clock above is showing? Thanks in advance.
8:08
